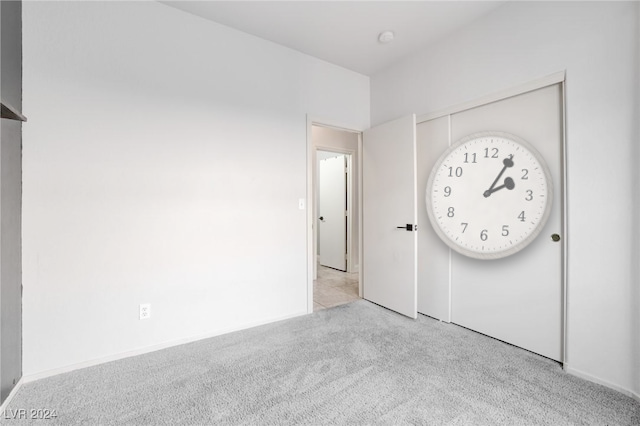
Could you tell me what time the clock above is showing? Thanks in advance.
2:05
